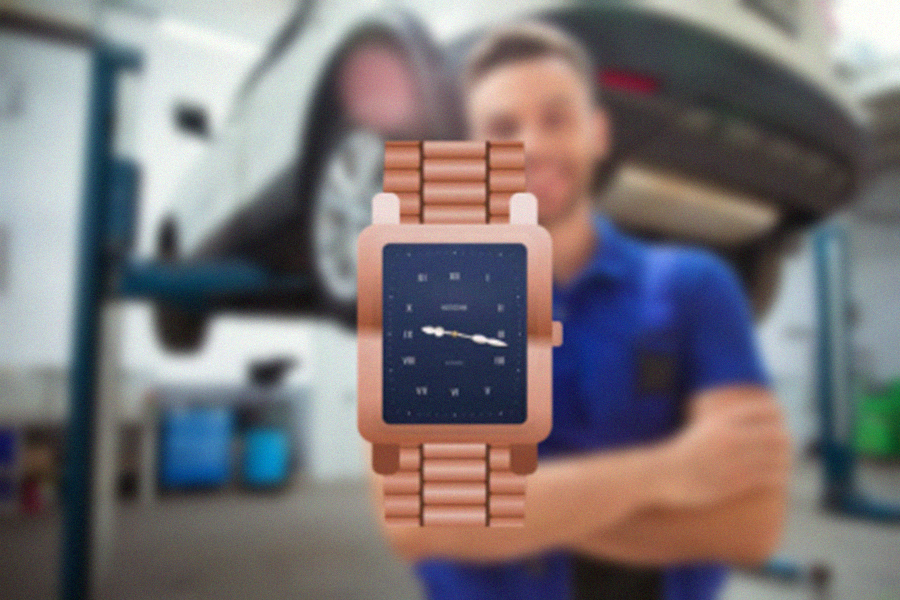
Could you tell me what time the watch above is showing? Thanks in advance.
9:17
